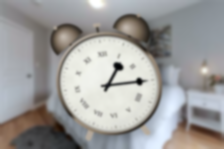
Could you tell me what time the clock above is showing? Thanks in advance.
1:15
